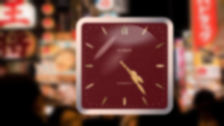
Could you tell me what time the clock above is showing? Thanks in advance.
4:24
